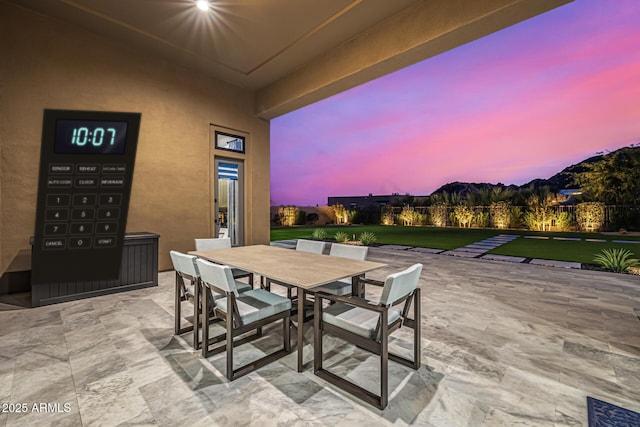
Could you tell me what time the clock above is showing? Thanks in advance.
10:07
